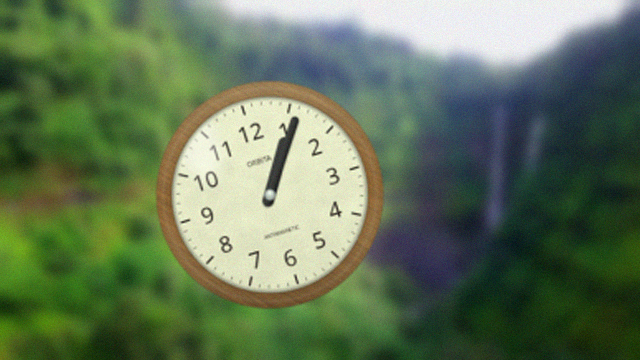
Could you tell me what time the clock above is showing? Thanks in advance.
1:06
